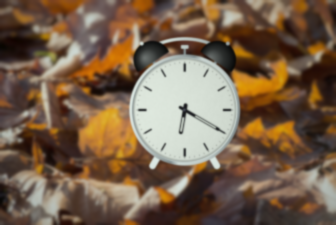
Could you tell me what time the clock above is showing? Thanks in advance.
6:20
